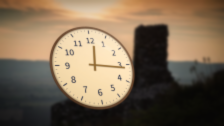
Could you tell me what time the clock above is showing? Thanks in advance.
12:16
